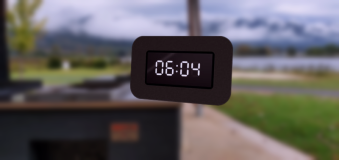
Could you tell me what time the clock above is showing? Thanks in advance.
6:04
